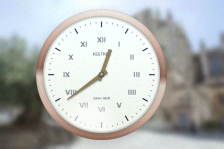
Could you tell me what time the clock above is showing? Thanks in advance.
12:39
